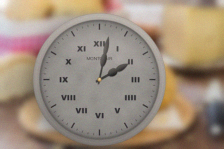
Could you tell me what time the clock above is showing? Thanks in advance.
2:02
